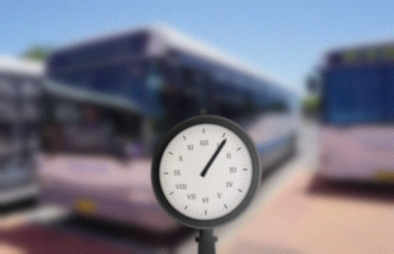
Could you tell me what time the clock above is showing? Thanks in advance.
1:06
